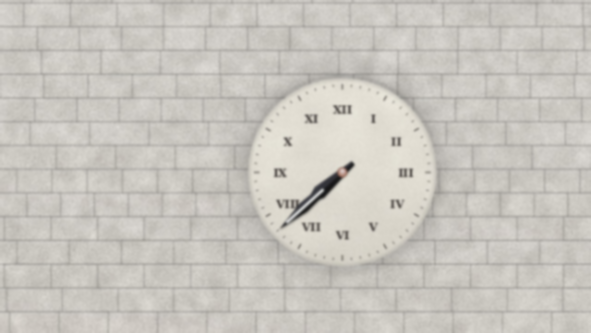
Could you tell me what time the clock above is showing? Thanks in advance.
7:38
